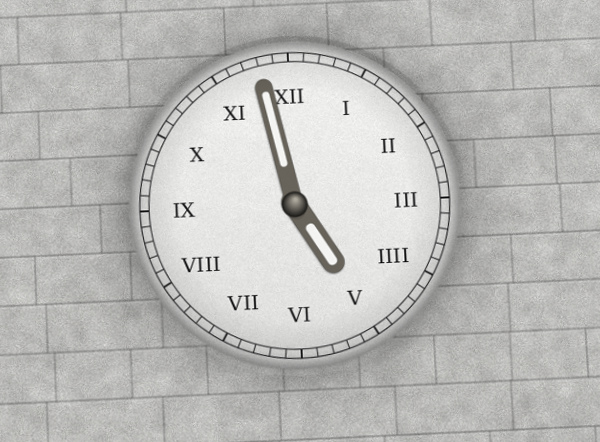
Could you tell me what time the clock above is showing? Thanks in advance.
4:58
